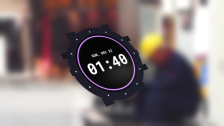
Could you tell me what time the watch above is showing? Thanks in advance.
1:40
